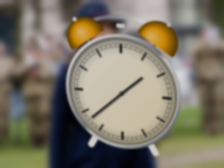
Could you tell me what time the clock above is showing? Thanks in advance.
1:38
